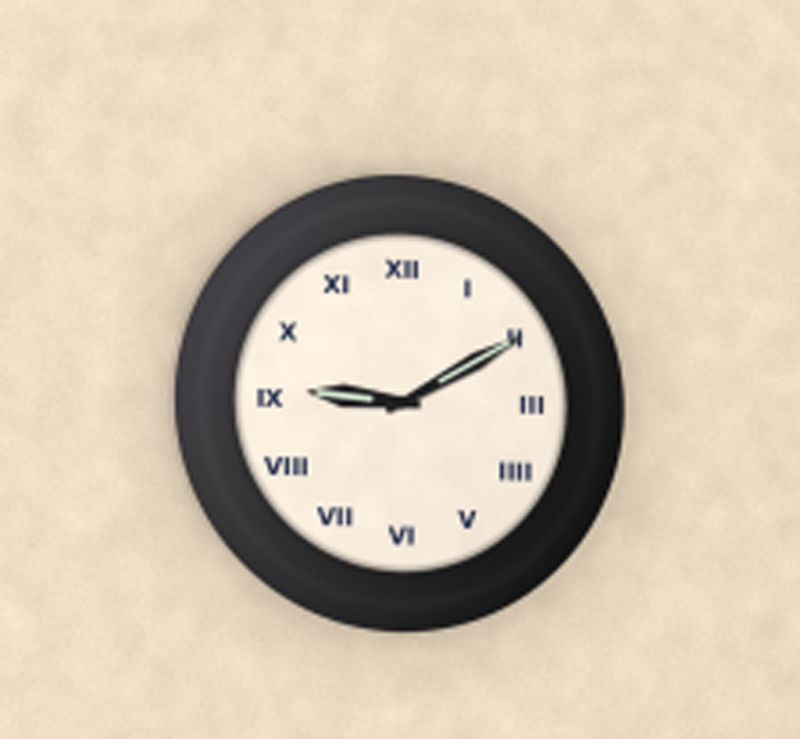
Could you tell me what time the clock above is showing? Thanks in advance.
9:10
